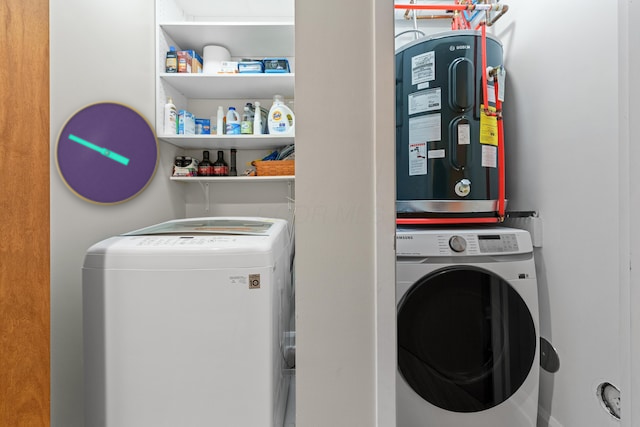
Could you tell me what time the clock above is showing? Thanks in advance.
3:49
